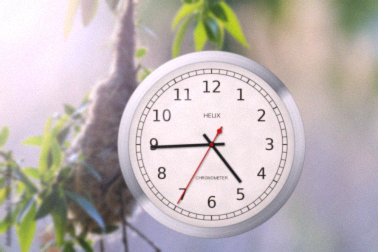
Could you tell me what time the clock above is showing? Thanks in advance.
4:44:35
